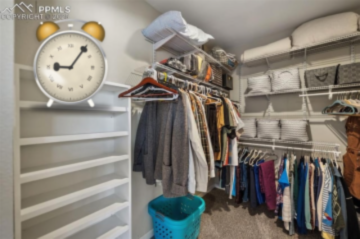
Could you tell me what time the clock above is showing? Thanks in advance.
9:06
